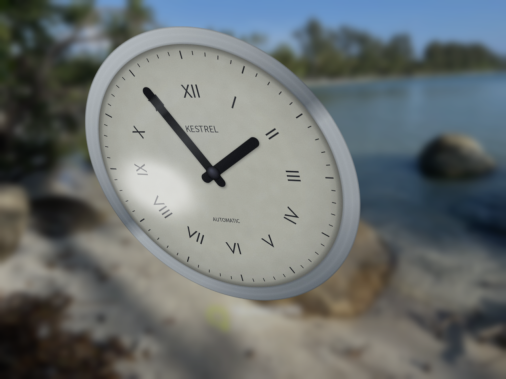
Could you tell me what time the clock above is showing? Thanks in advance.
1:55
